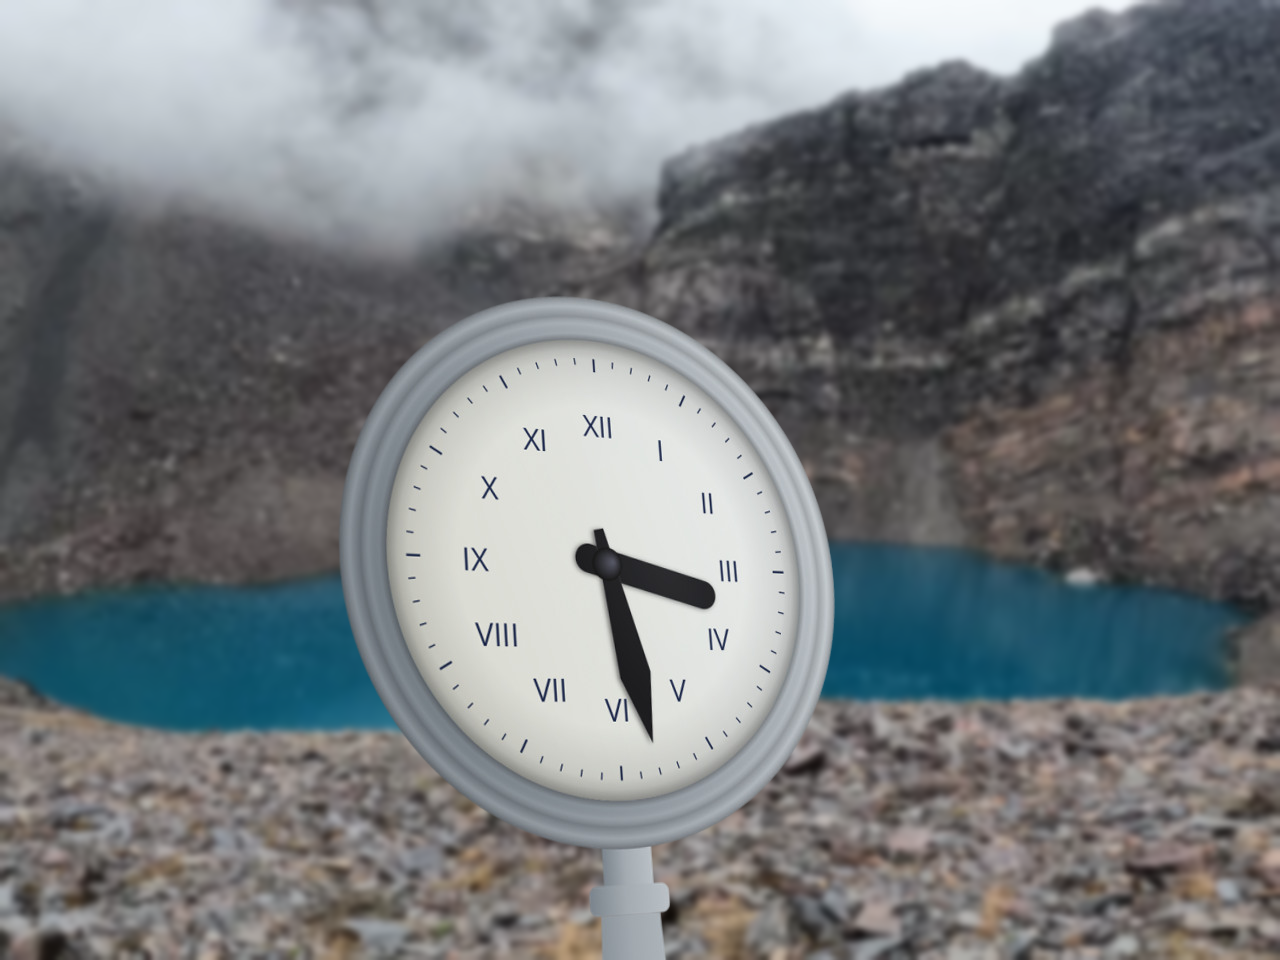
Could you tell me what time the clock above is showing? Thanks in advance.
3:28
